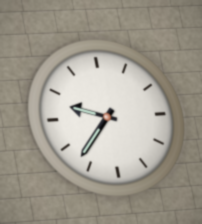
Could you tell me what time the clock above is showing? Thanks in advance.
9:37
